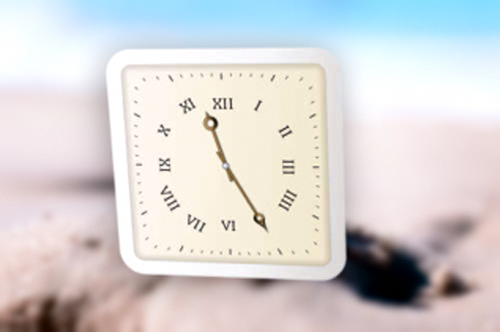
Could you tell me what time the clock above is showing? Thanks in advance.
11:25
